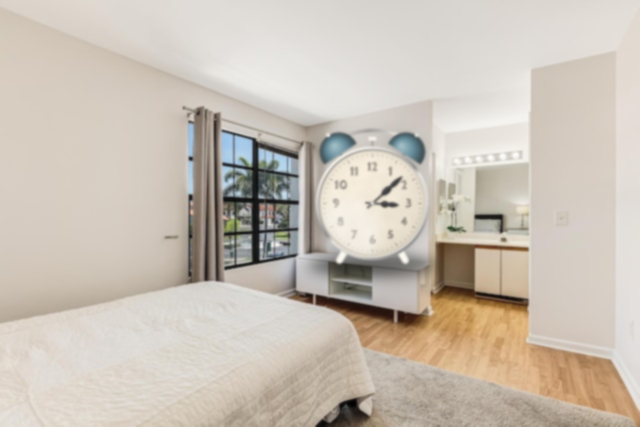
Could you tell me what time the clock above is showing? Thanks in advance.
3:08
